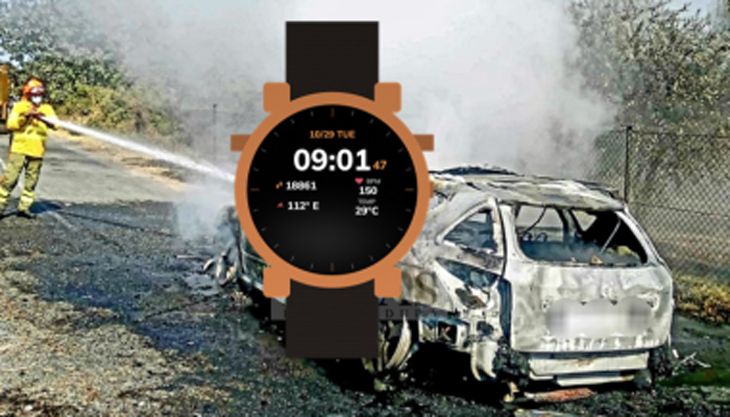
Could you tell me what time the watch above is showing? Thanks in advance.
9:01
